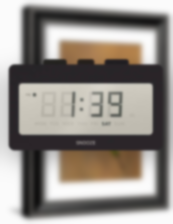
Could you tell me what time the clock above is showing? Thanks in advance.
1:39
